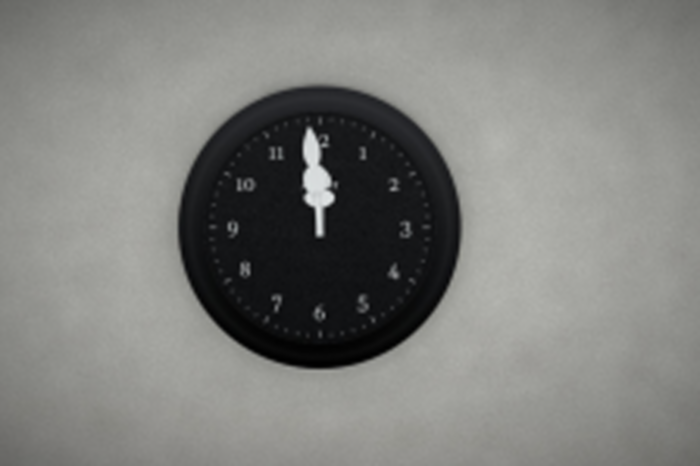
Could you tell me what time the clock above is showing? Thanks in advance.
11:59
